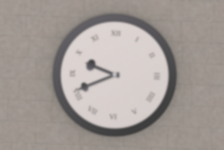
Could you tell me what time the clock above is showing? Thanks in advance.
9:41
